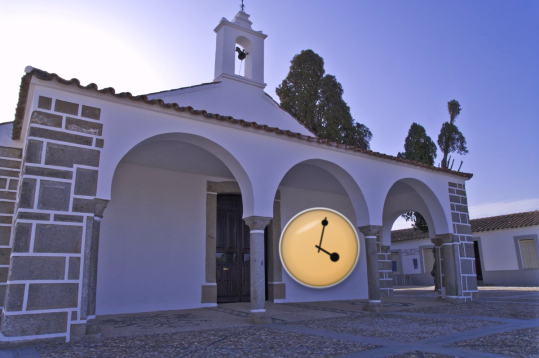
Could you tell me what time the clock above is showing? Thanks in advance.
4:02
